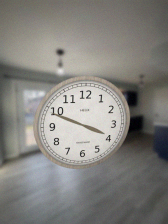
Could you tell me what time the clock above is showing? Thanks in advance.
3:49
